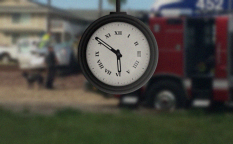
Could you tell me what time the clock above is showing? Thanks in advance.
5:51
